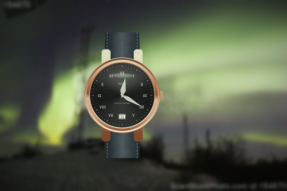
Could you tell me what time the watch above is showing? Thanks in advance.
12:20
